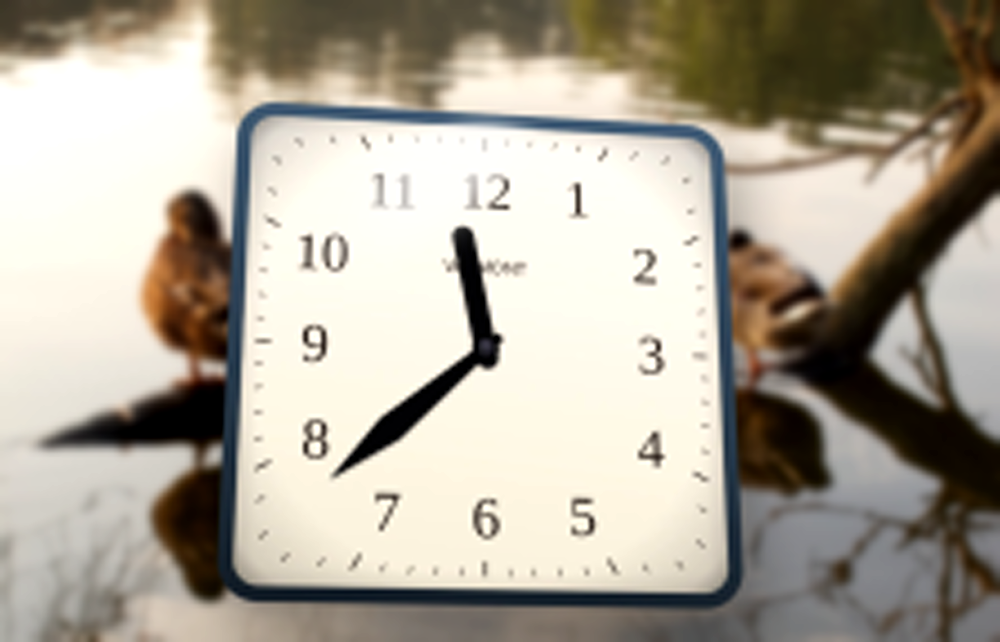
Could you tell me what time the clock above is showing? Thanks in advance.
11:38
